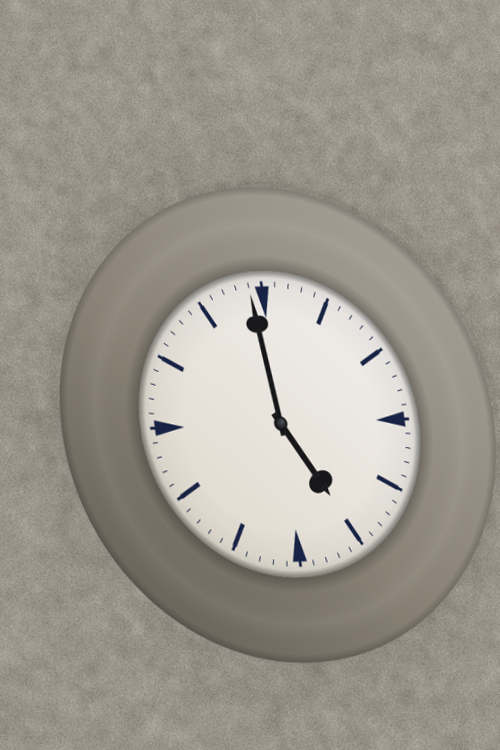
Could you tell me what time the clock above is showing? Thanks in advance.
4:59
